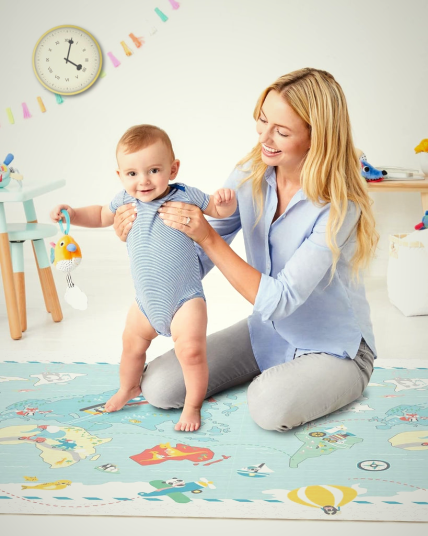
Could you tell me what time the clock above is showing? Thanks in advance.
4:02
